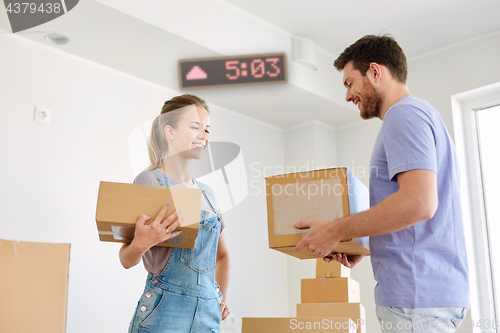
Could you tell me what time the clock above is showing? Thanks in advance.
5:03
